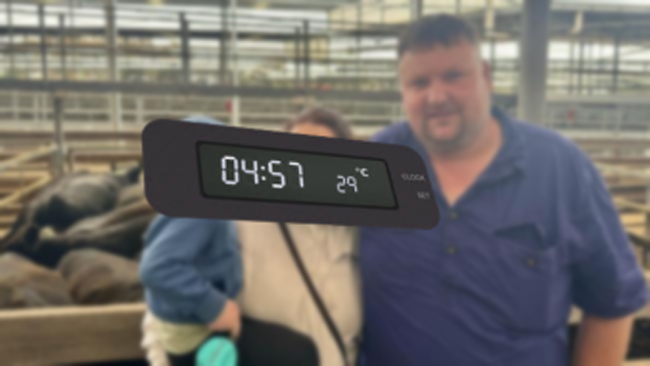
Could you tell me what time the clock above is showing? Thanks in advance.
4:57
